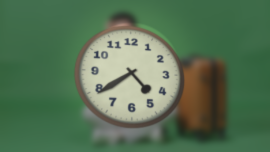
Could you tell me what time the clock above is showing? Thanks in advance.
4:39
